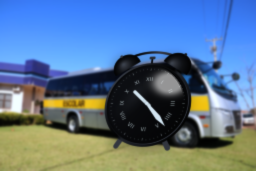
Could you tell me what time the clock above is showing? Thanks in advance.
10:23
